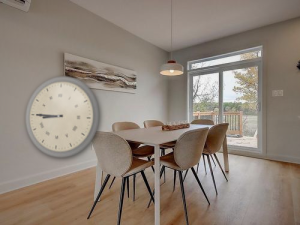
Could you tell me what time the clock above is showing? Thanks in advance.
8:45
